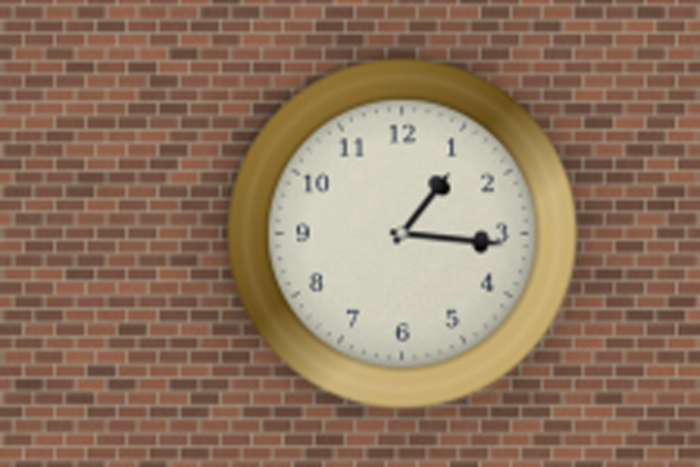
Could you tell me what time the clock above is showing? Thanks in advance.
1:16
